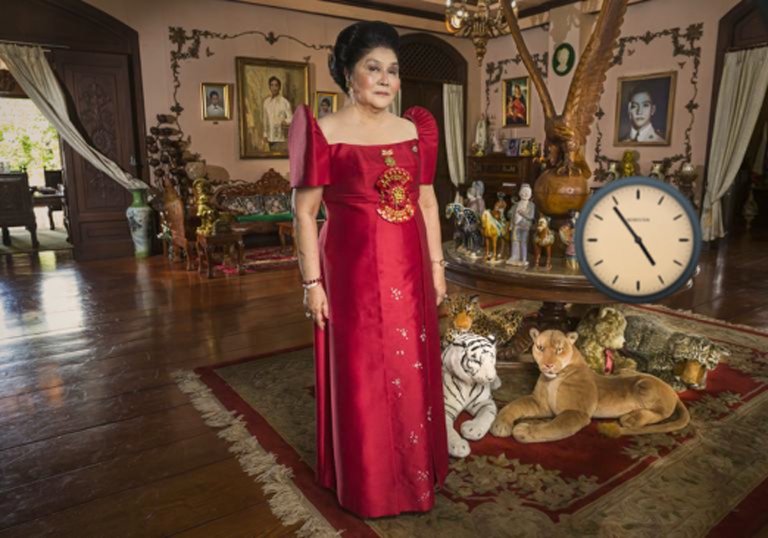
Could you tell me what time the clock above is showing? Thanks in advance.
4:54
